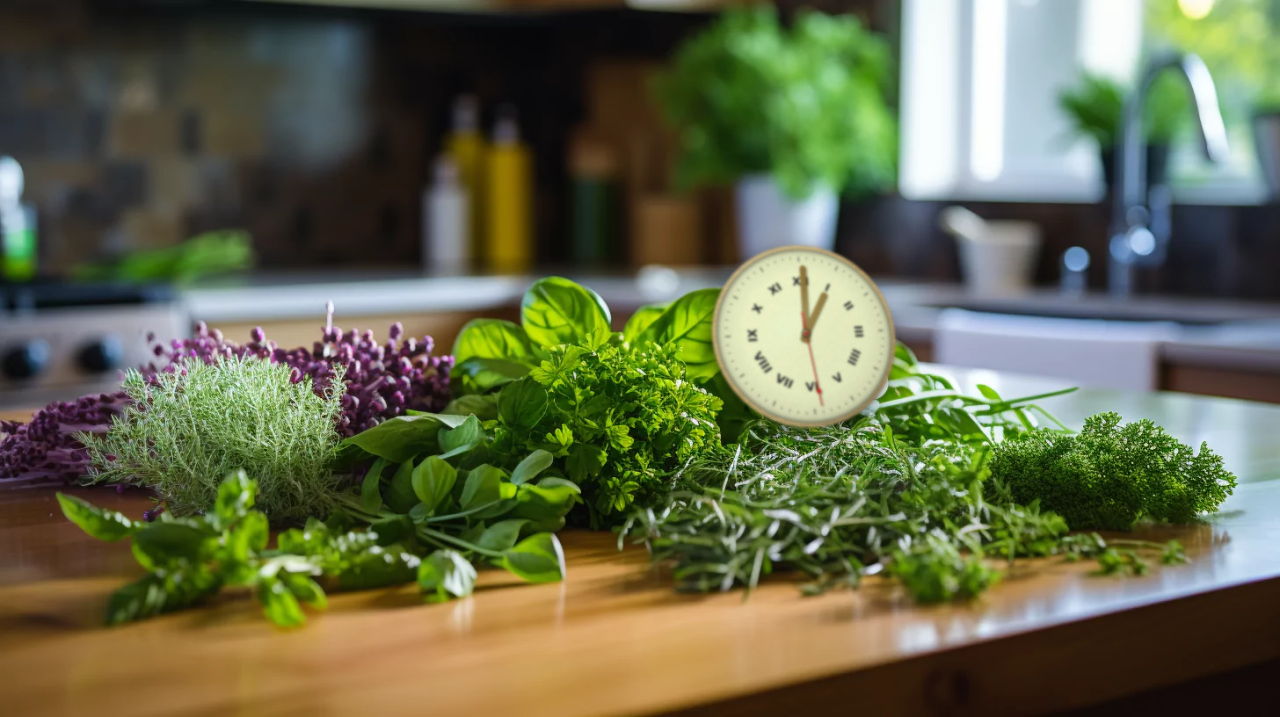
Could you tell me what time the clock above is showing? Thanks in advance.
1:00:29
